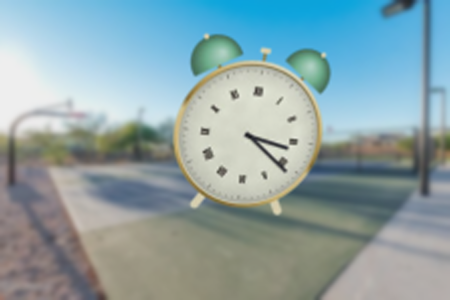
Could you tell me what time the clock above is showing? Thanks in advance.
3:21
